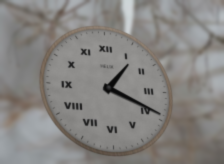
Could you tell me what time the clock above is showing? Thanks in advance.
1:19
